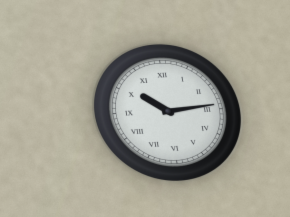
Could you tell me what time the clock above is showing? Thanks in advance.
10:14
